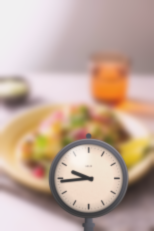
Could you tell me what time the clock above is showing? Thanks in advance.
9:44
